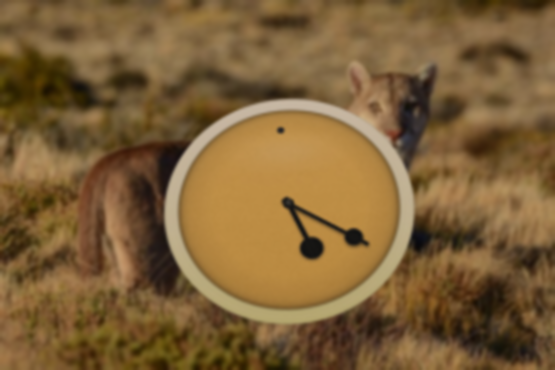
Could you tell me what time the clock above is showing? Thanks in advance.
5:21
